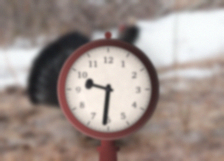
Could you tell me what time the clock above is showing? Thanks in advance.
9:31
